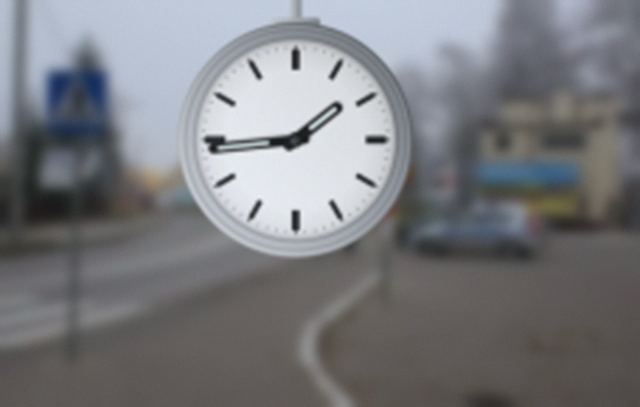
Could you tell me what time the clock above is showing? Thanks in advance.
1:44
